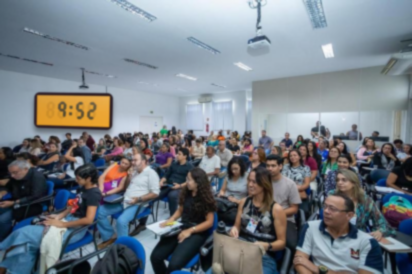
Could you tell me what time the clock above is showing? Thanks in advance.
9:52
